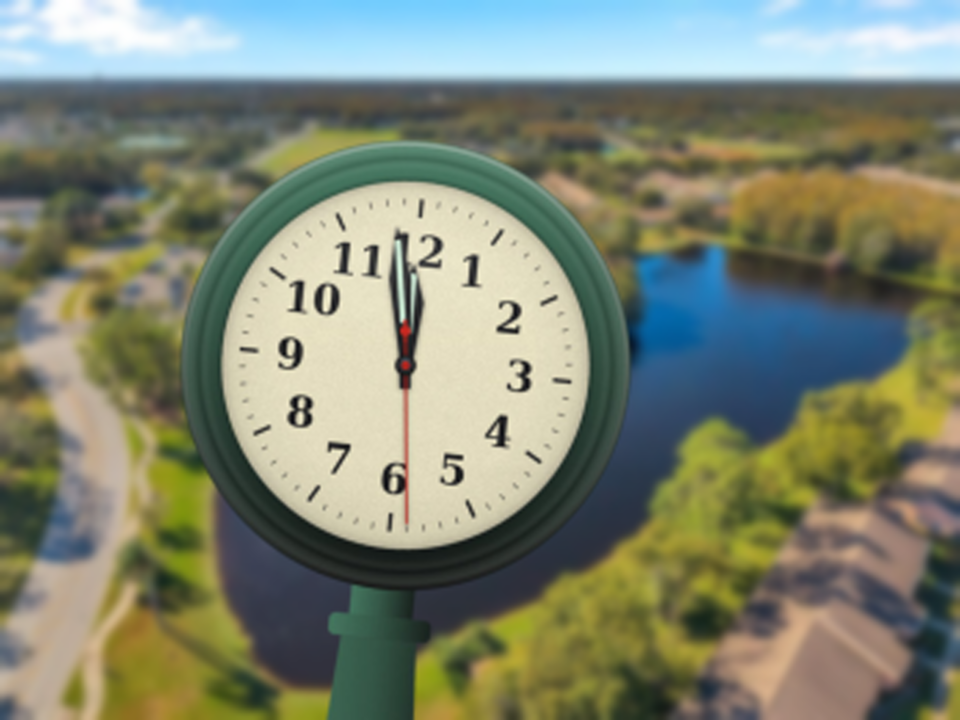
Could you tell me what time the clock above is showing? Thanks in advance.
11:58:29
